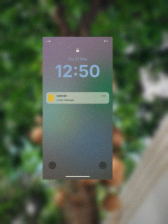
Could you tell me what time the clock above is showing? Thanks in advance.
12:50
